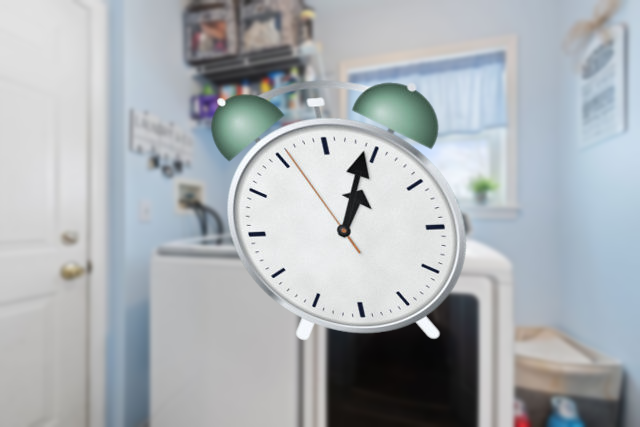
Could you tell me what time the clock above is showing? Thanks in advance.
1:03:56
